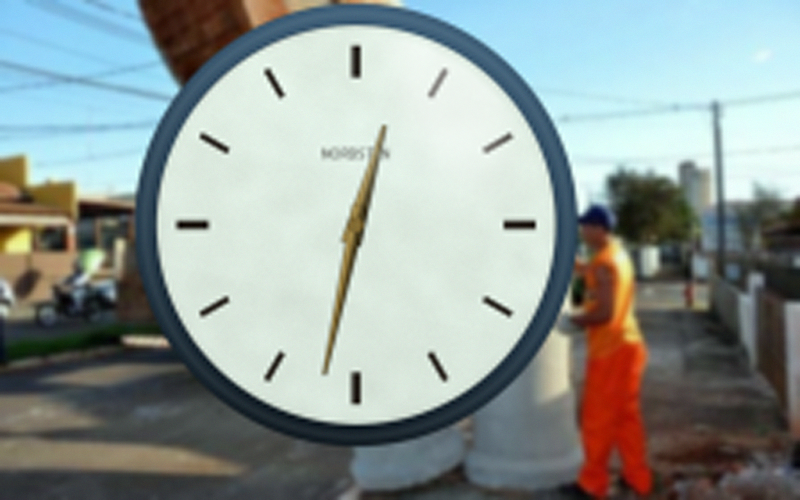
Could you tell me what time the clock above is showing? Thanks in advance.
12:32
